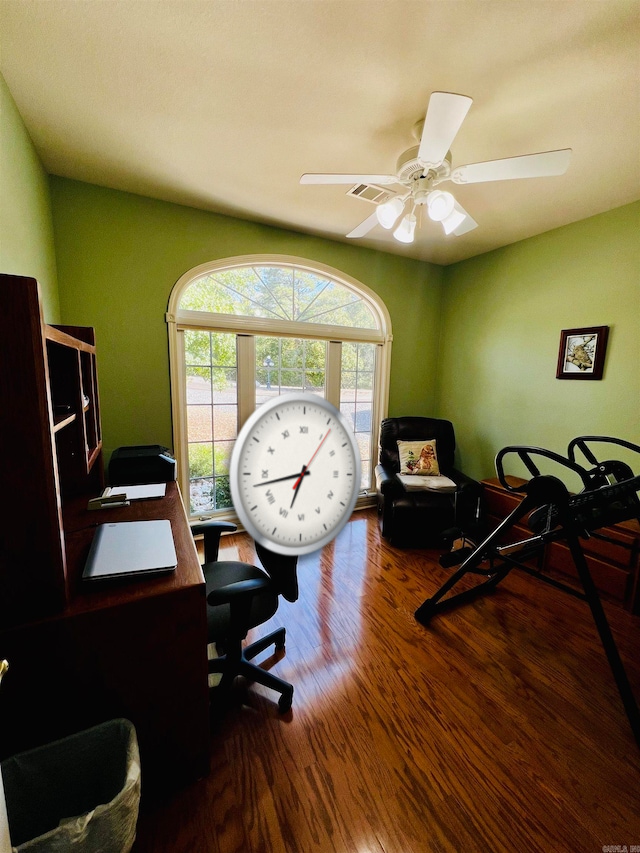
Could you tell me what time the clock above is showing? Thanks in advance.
6:43:06
